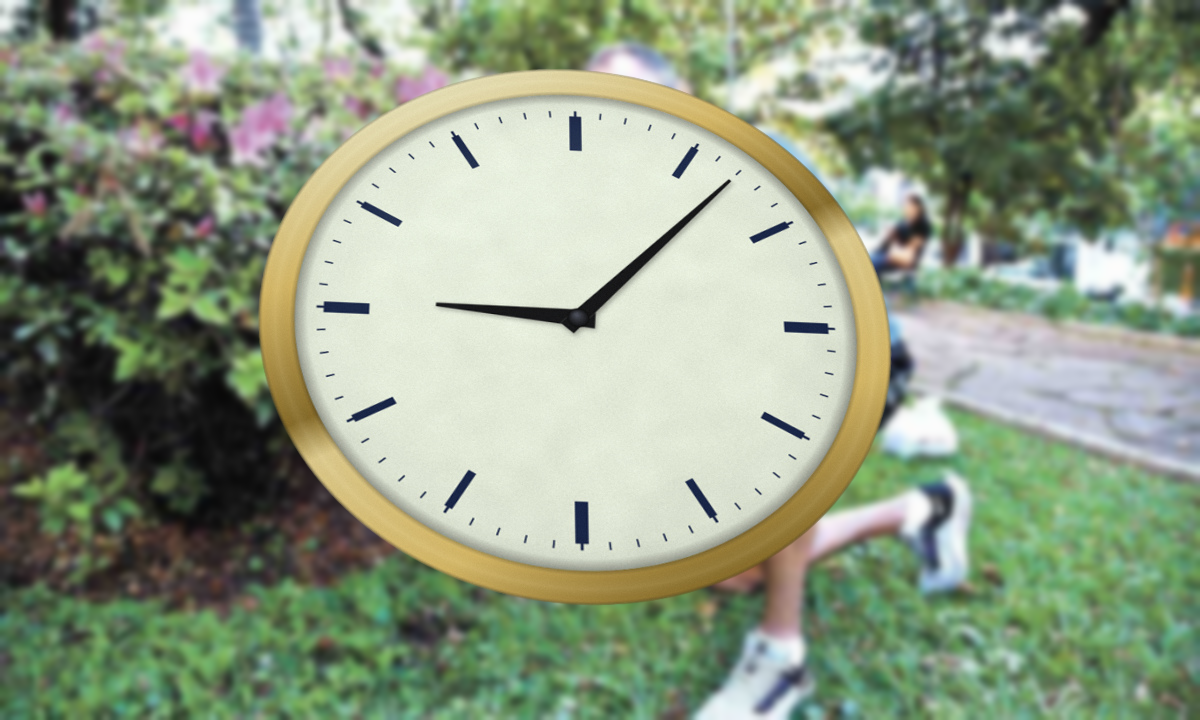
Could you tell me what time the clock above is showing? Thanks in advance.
9:07
